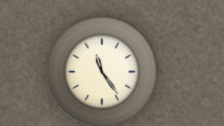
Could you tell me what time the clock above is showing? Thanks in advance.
11:24
